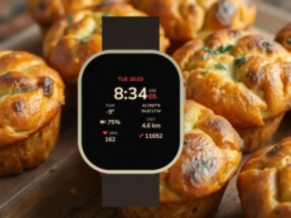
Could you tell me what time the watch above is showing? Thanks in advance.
8:34
